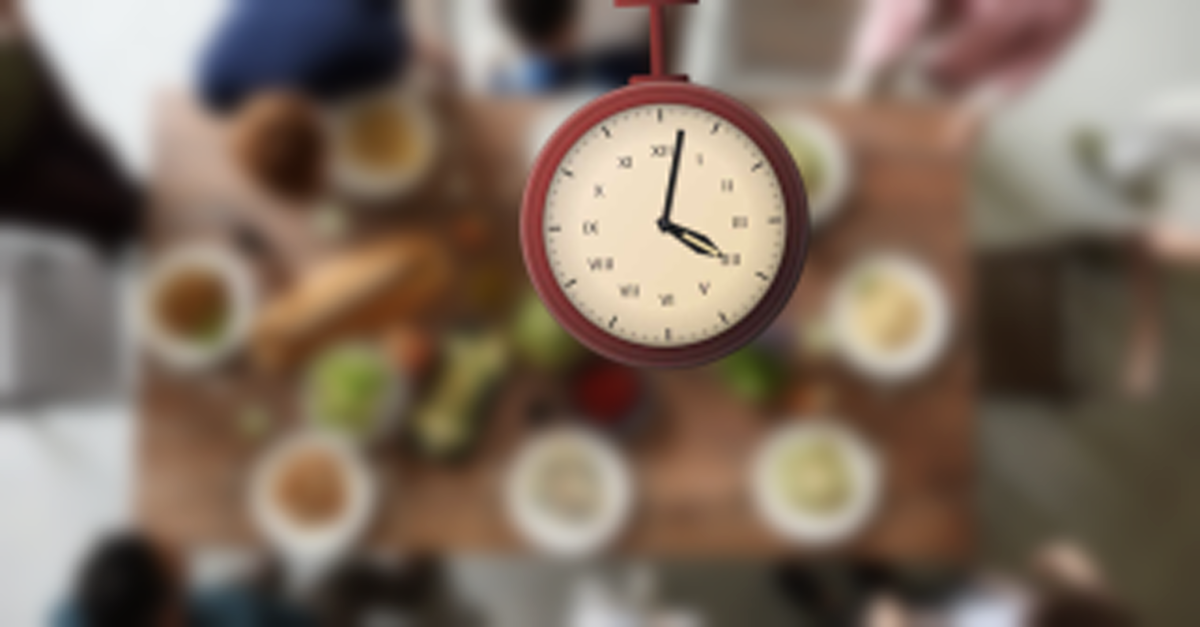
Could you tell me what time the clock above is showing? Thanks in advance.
4:02
